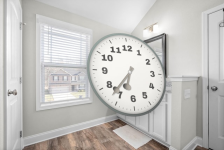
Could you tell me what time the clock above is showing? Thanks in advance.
6:37
